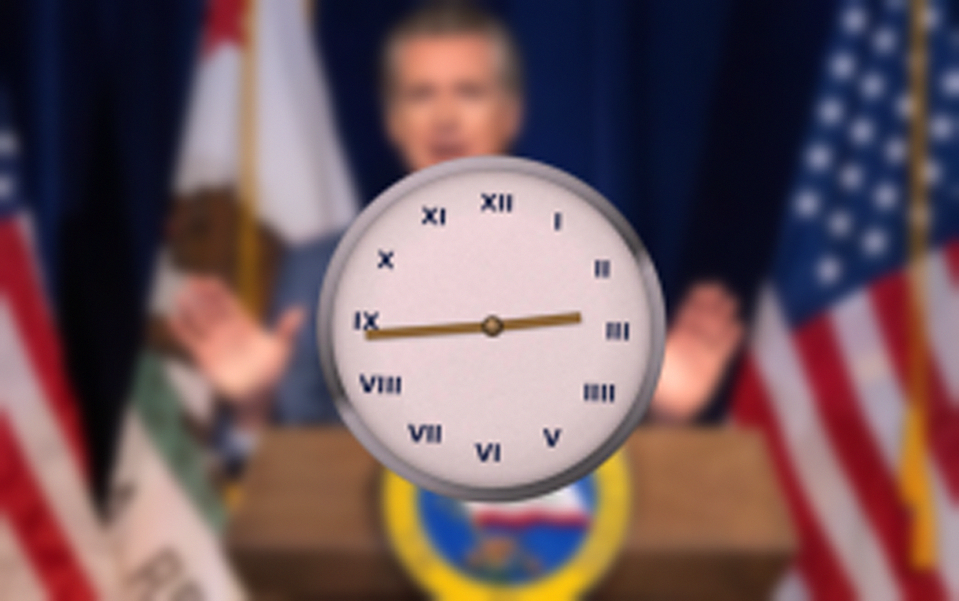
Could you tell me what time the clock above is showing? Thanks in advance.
2:44
